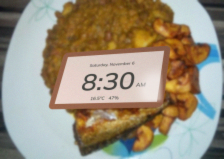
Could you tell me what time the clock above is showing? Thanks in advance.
8:30
